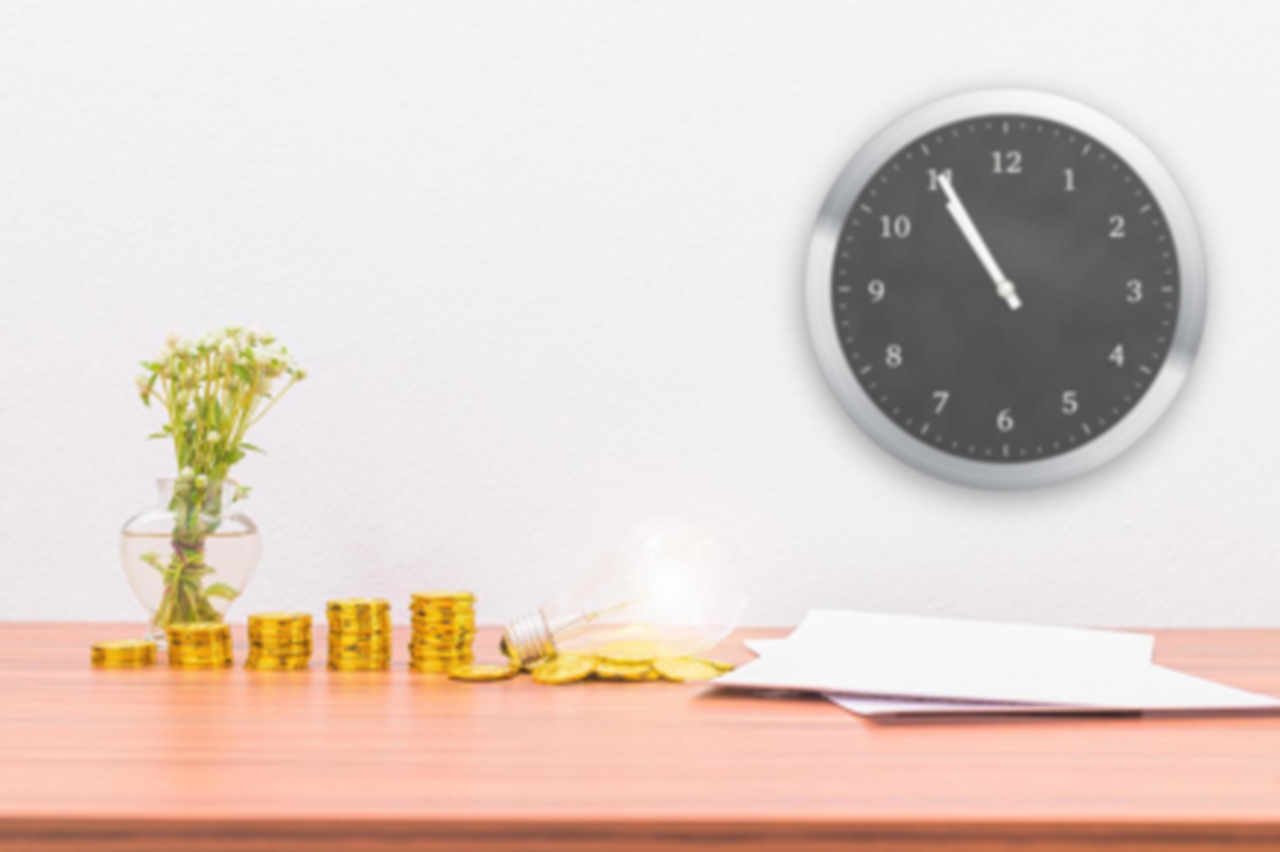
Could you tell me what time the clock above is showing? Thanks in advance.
10:55
